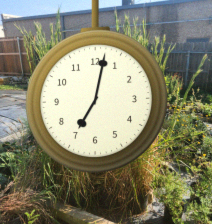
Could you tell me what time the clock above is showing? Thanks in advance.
7:02
